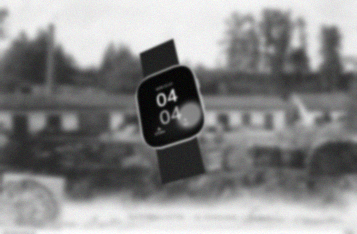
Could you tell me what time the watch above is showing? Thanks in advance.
4:04
